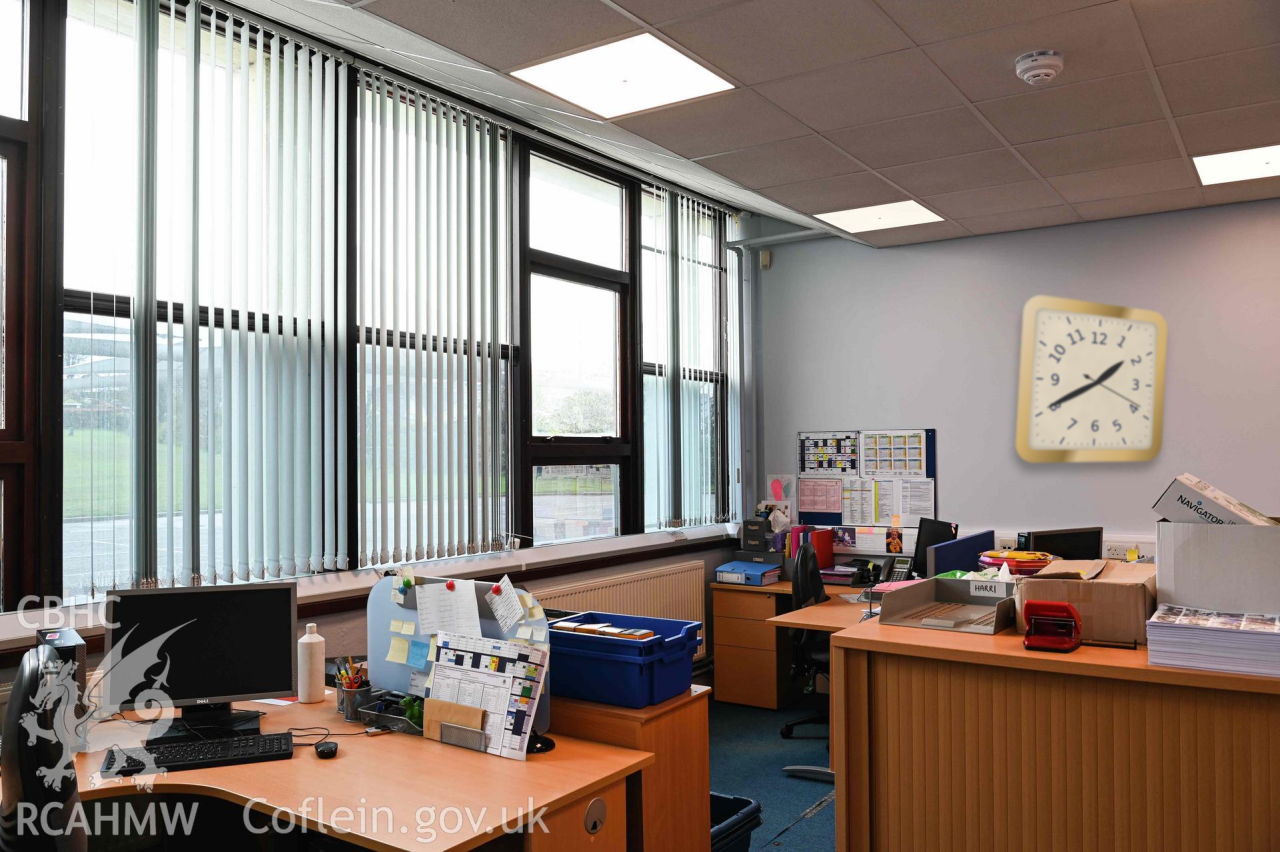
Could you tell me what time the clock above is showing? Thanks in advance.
1:40:19
